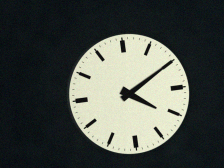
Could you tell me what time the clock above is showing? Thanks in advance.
4:10
